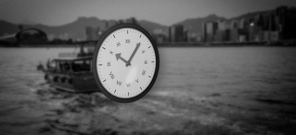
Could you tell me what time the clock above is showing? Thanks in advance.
10:06
